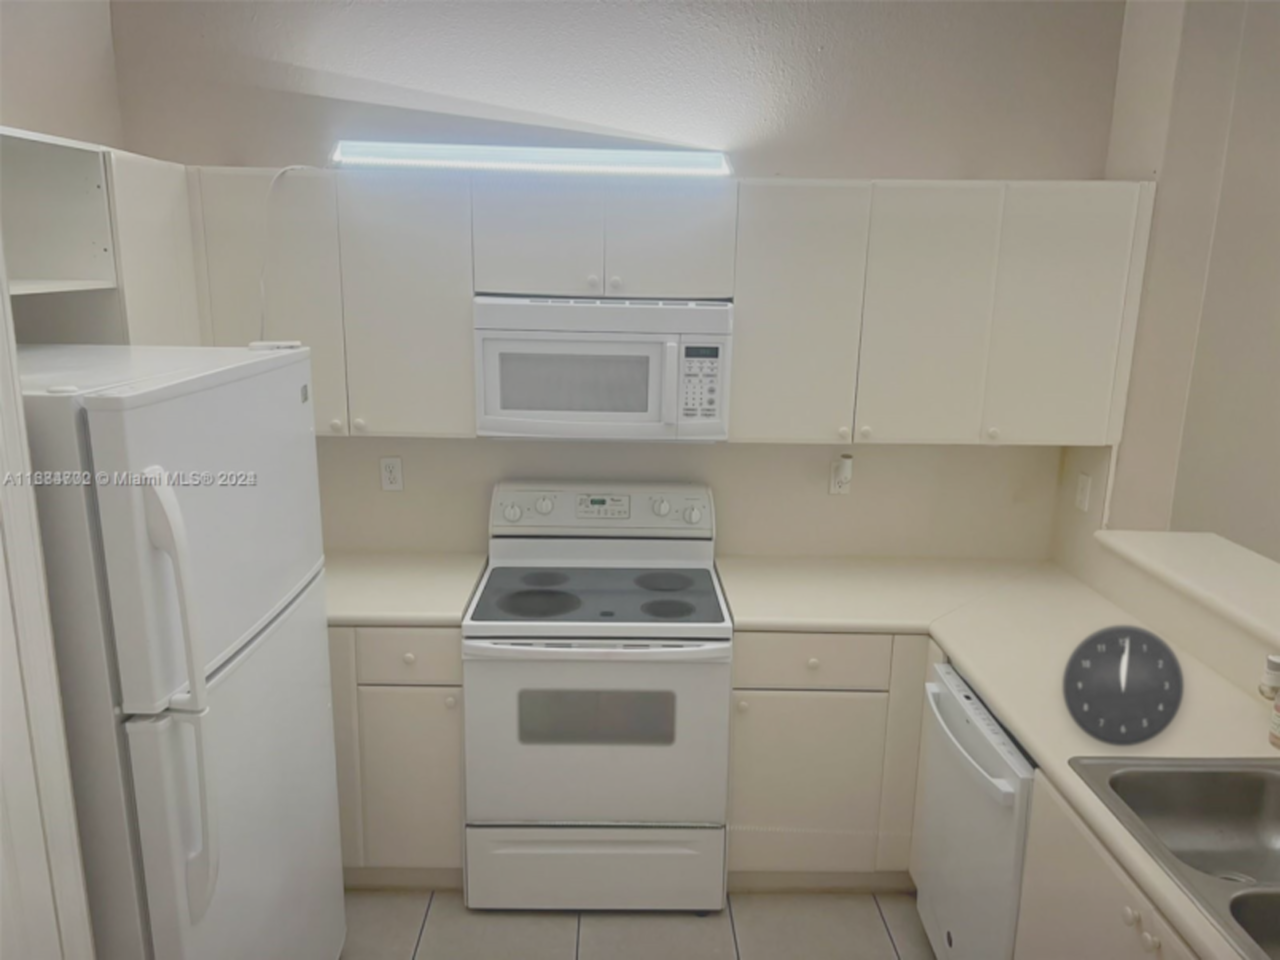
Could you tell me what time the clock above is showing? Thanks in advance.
12:01
